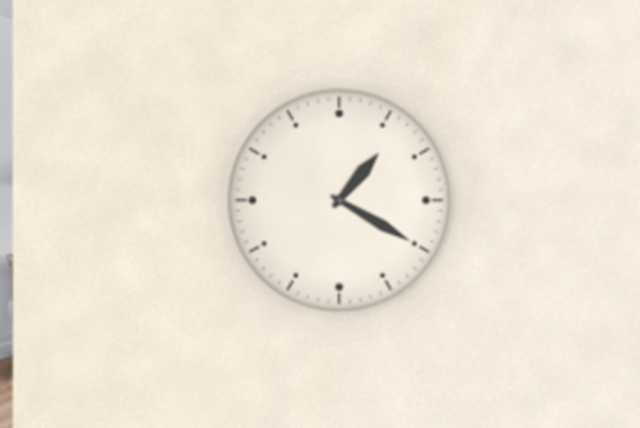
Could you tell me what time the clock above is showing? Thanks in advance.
1:20
